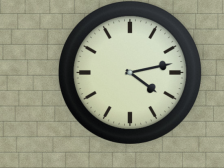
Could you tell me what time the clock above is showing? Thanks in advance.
4:13
